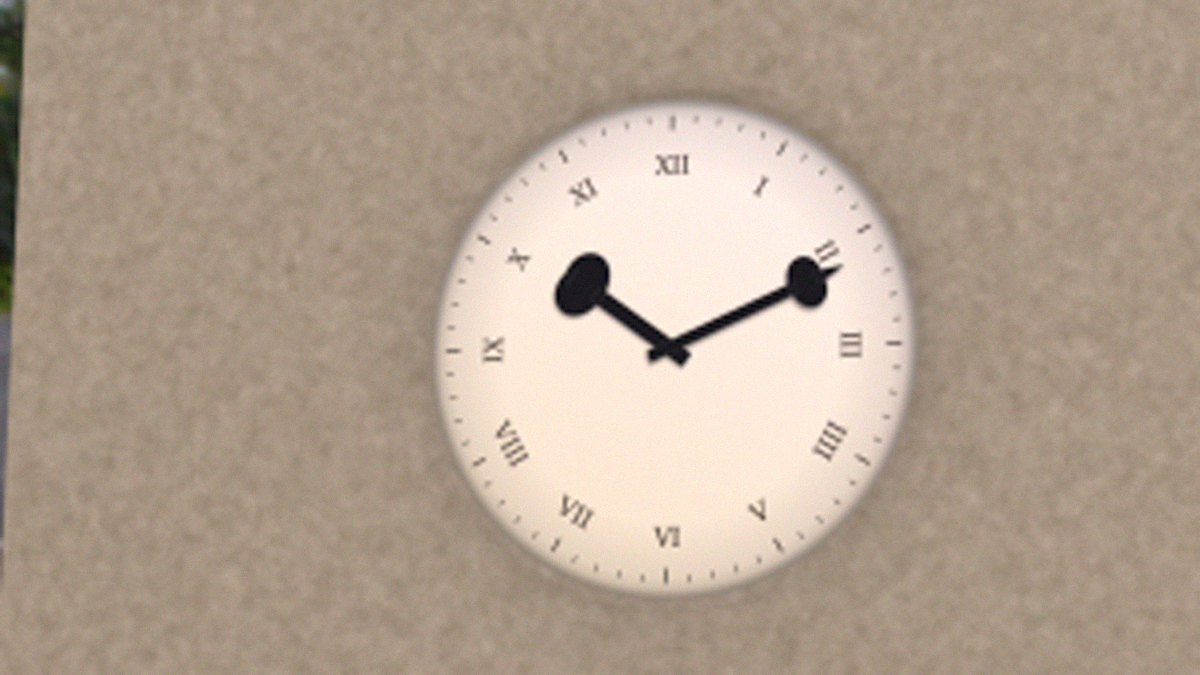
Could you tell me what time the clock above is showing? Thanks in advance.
10:11
